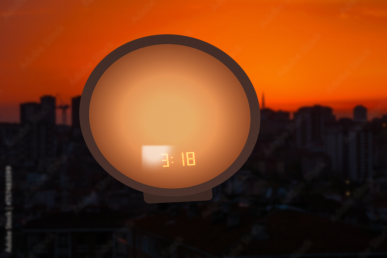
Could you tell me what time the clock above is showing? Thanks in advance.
3:18
